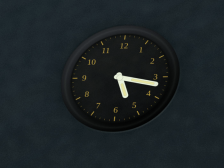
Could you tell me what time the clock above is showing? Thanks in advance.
5:17
